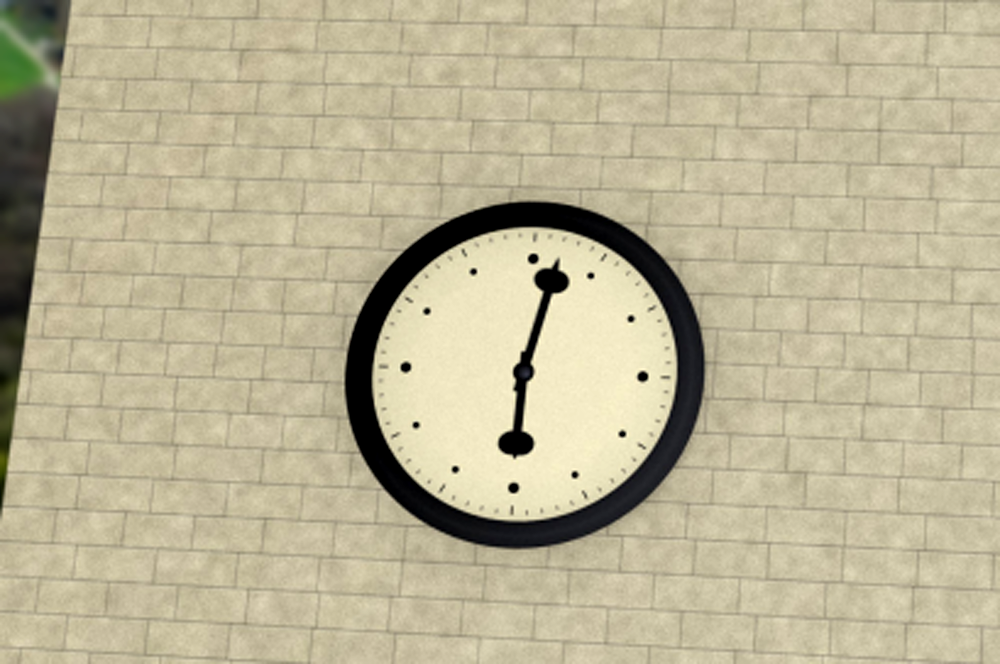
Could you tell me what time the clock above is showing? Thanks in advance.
6:02
